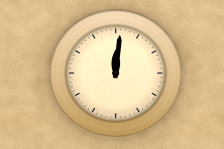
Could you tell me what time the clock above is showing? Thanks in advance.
12:01
